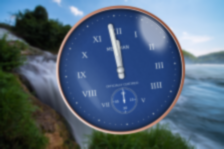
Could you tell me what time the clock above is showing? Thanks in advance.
11:59
